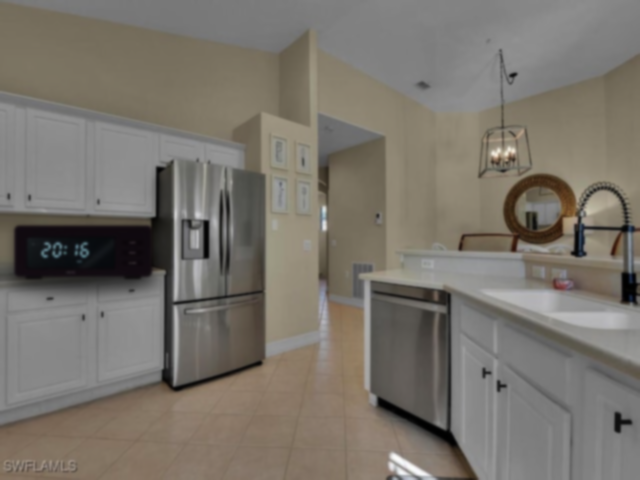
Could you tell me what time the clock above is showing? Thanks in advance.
20:16
